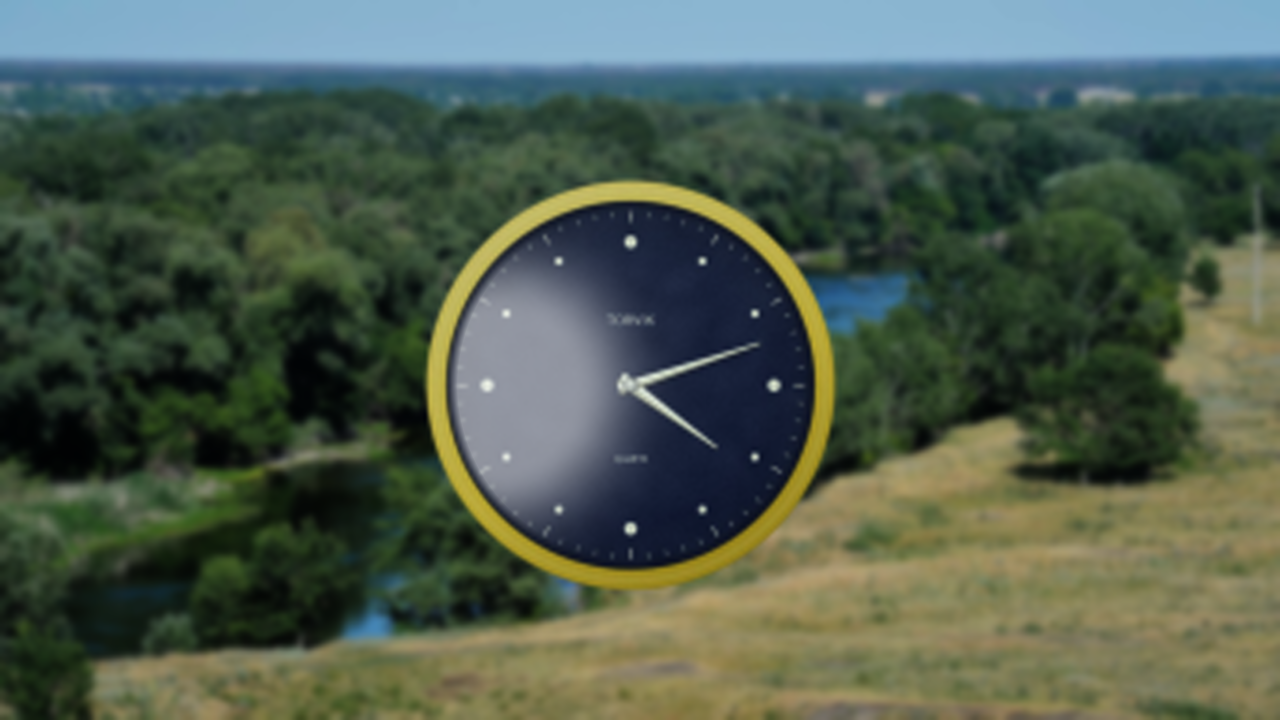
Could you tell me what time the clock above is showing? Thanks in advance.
4:12
